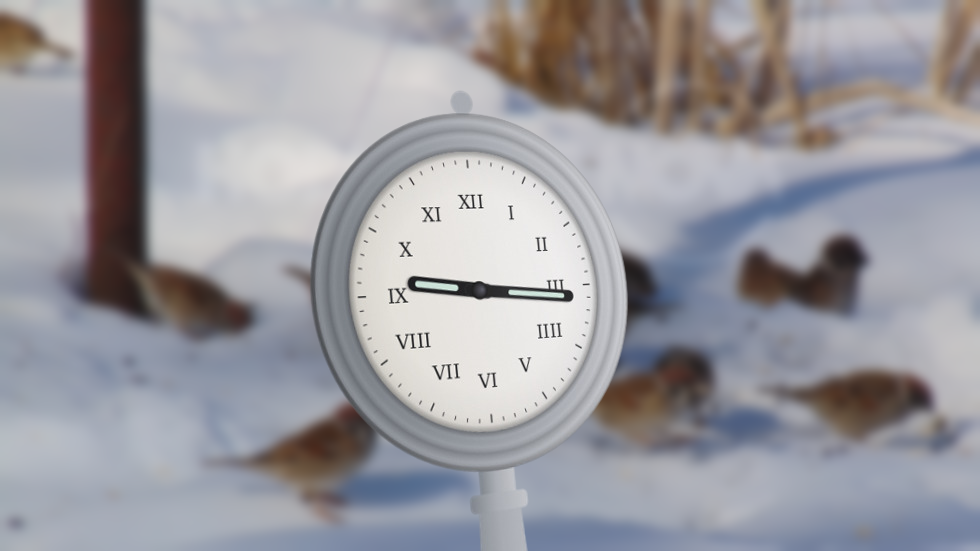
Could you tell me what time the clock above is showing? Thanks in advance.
9:16
